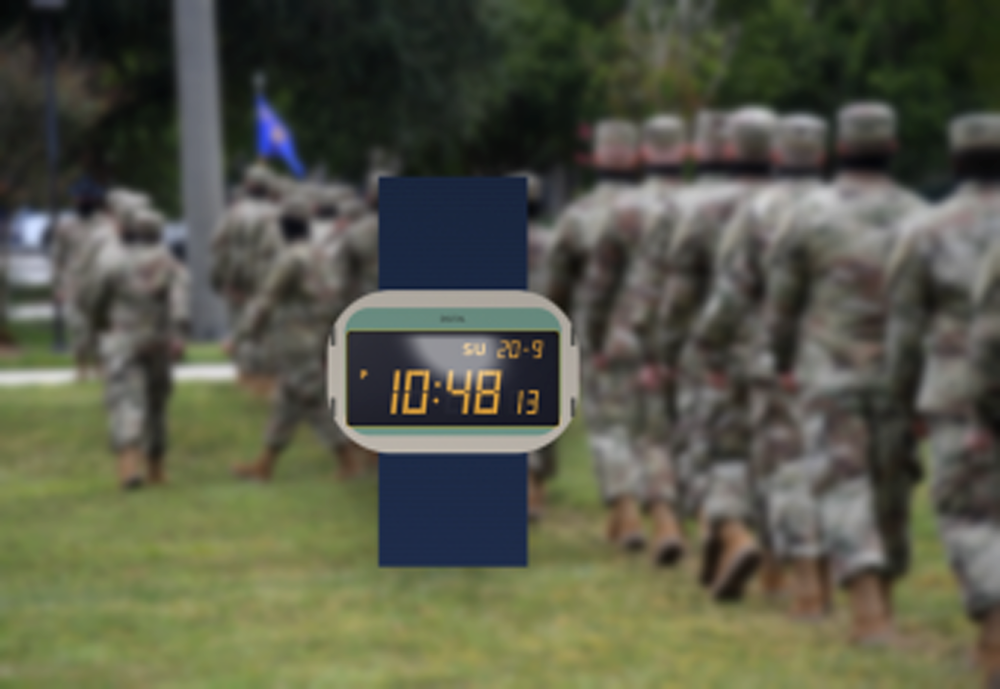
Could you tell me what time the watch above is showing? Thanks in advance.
10:48:13
